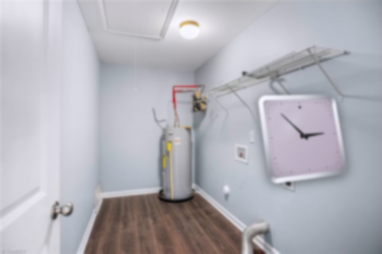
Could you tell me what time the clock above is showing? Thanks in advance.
2:53
